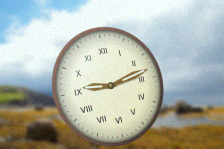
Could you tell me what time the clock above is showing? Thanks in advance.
9:13
